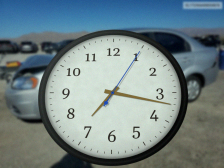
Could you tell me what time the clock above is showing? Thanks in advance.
7:17:05
